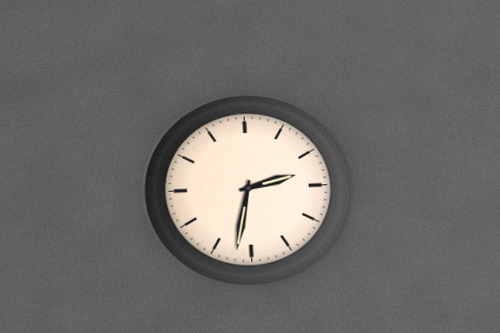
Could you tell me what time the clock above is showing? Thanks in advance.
2:32
